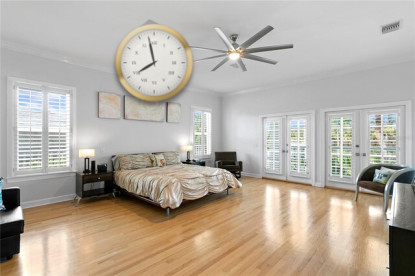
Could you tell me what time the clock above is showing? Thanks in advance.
7:58
